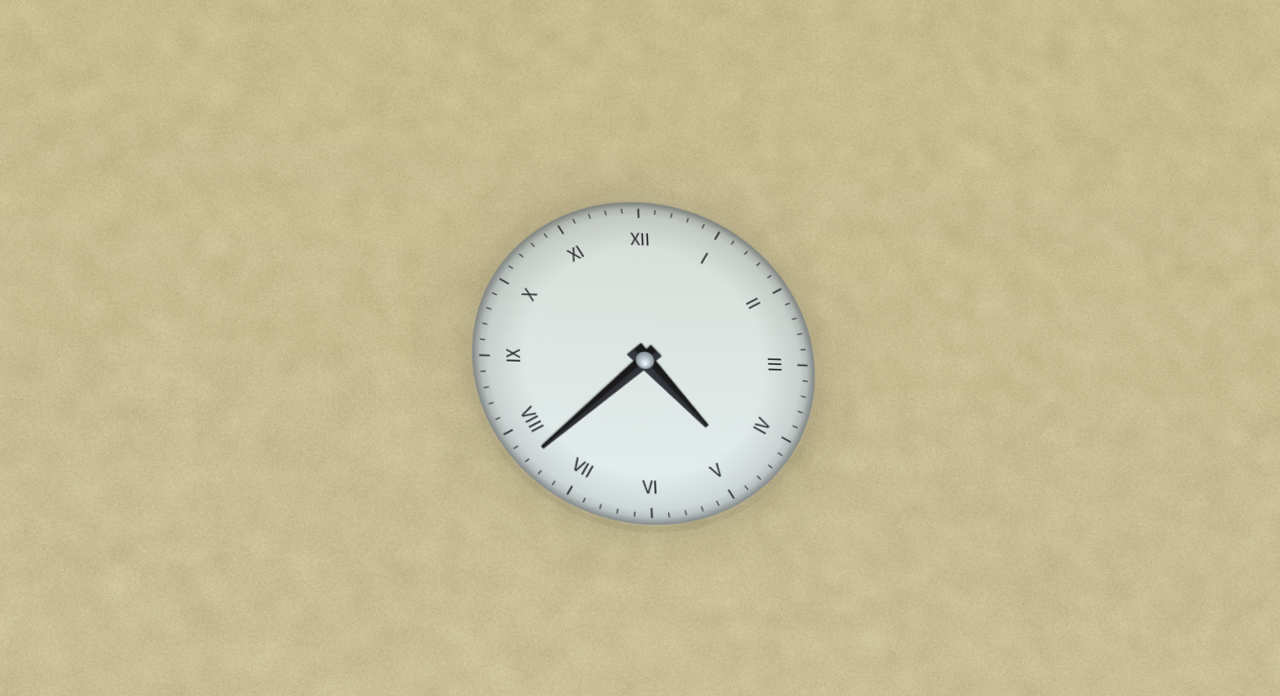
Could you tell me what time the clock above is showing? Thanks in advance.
4:38
